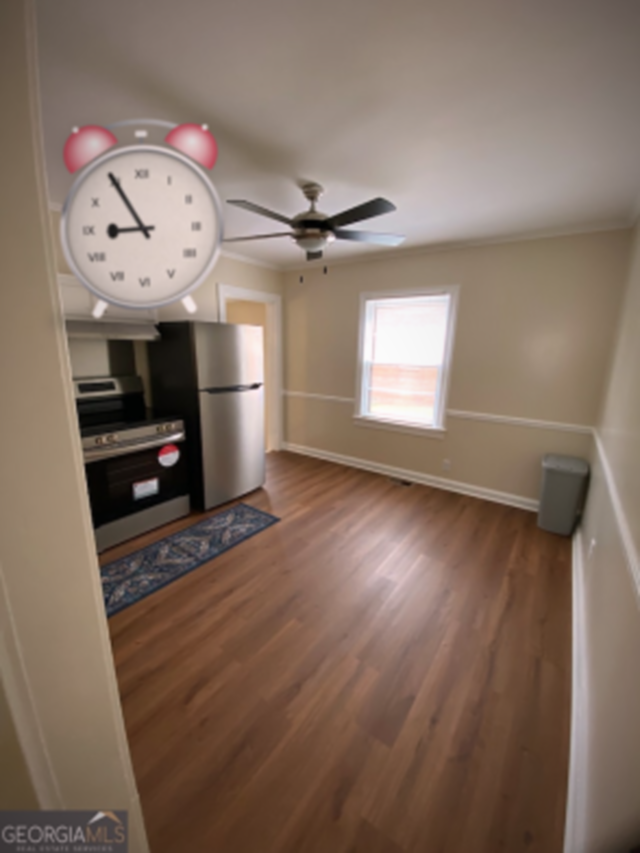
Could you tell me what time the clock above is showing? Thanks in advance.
8:55
